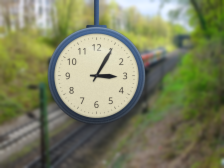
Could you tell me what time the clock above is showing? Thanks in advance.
3:05
